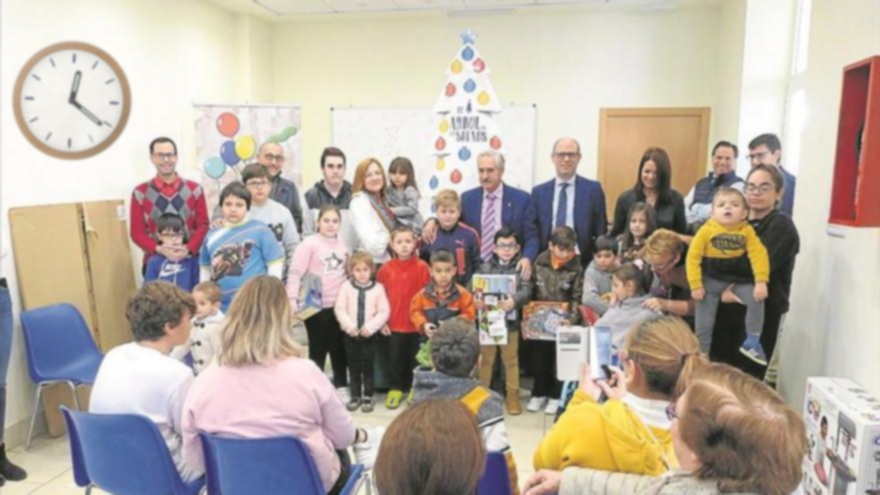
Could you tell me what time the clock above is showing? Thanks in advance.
12:21
